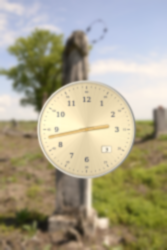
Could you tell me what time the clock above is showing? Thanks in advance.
2:43
